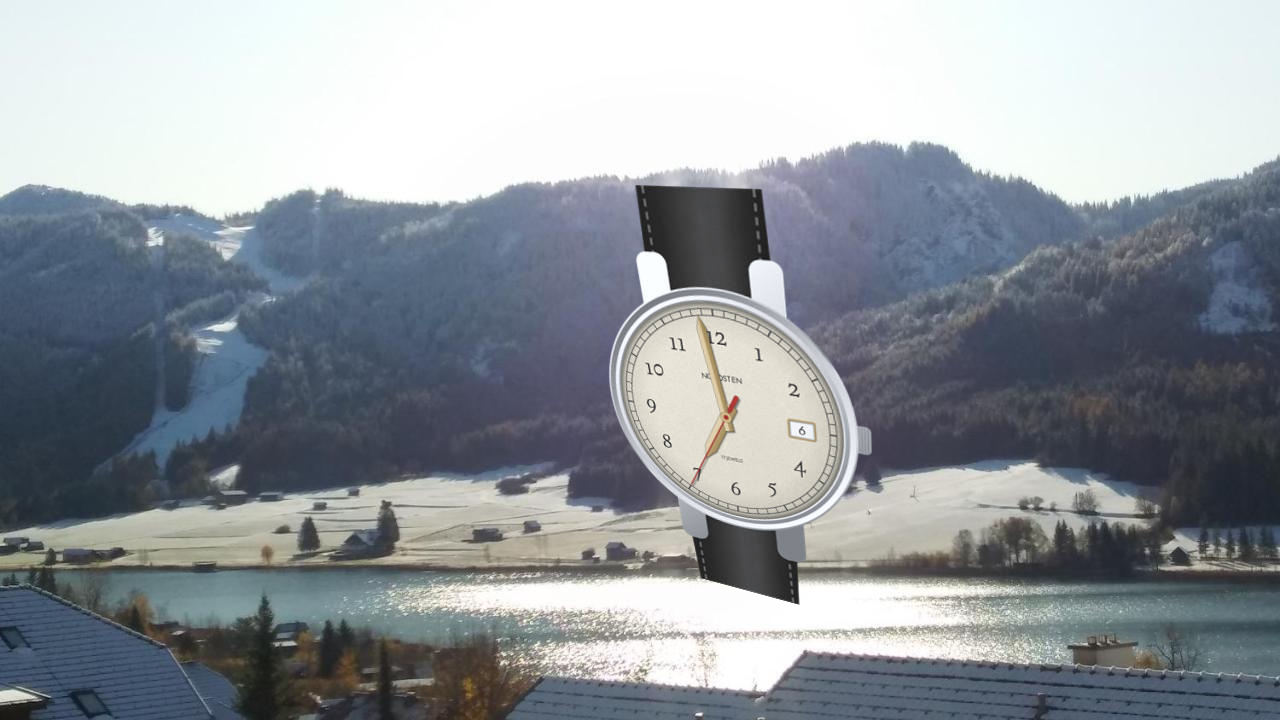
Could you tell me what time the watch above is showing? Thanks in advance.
6:58:35
